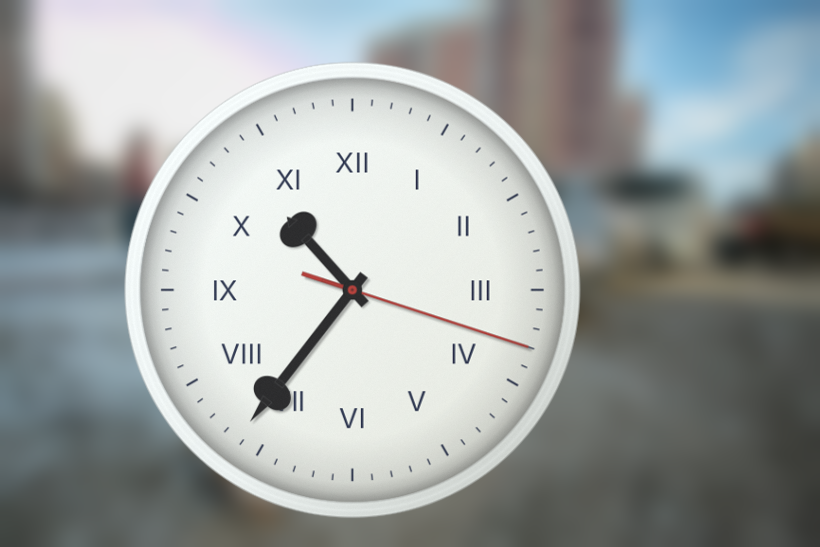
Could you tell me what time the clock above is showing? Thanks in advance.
10:36:18
